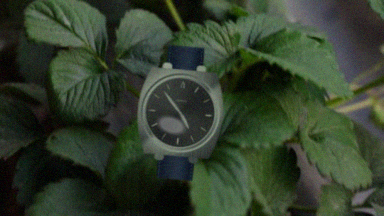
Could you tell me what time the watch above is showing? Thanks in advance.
4:53
